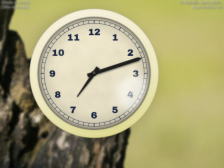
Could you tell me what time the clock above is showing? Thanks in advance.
7:12
